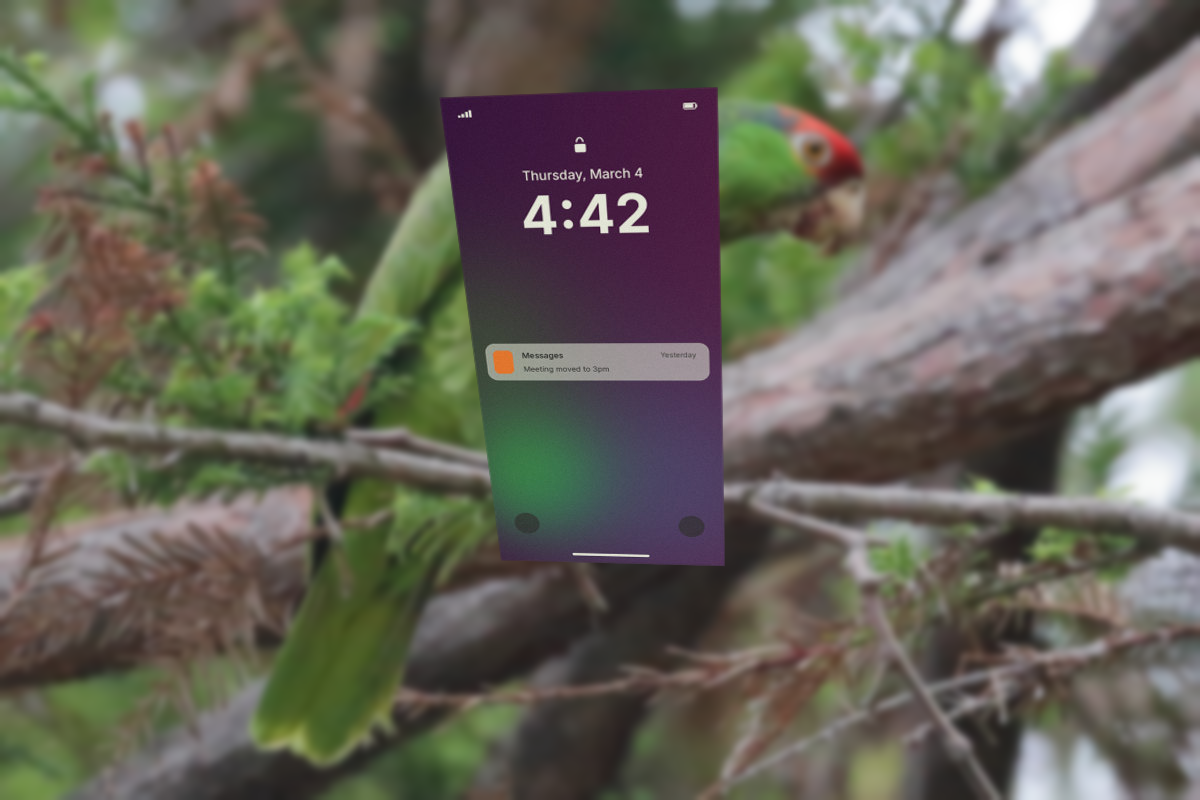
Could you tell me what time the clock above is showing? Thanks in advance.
4:42
